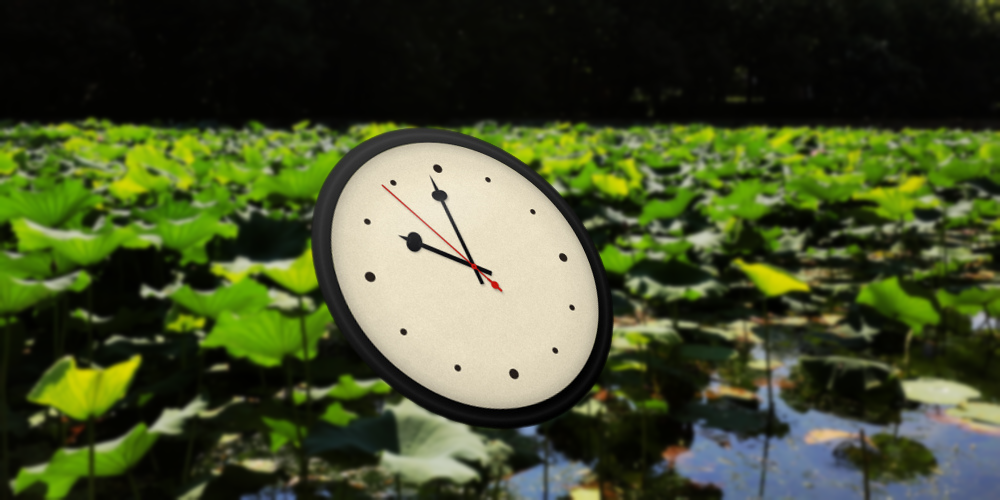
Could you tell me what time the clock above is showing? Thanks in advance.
9:58:54
